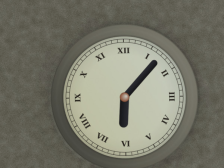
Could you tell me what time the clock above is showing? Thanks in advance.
6:07
